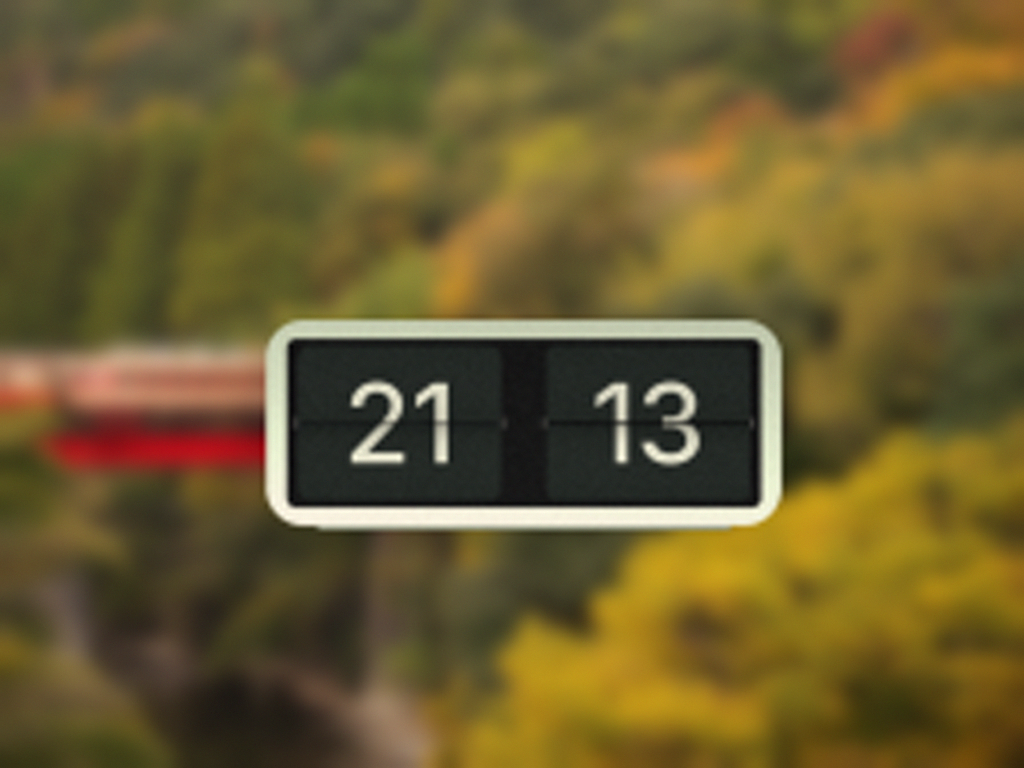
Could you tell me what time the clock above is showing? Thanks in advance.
21:13
